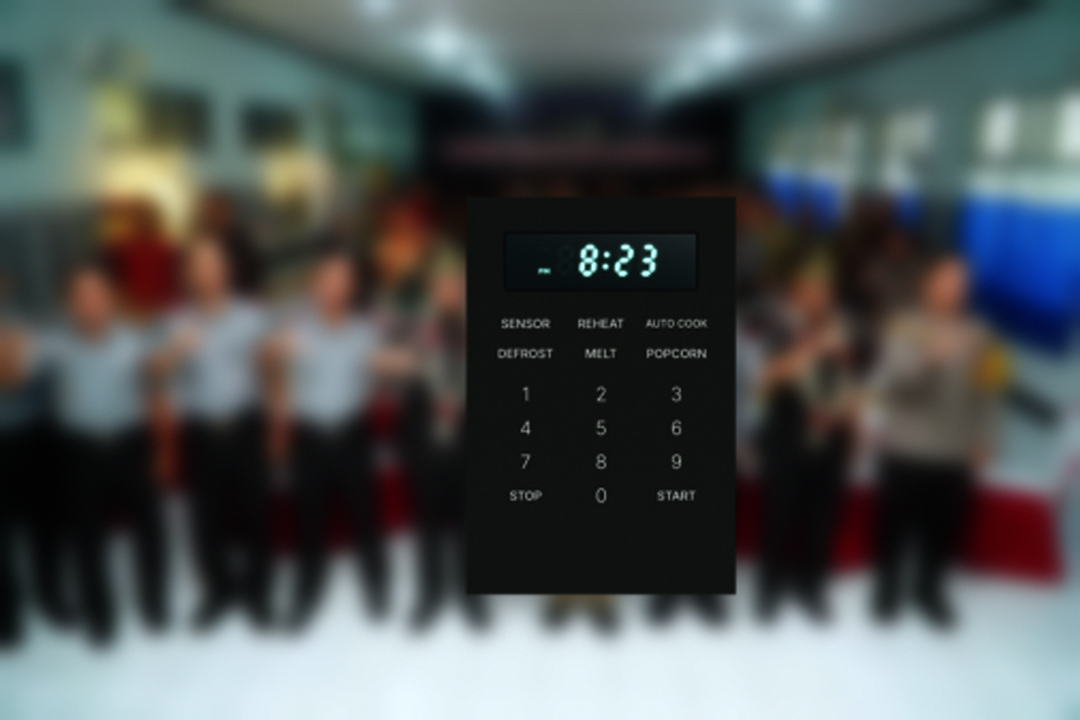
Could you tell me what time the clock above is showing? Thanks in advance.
8:23
